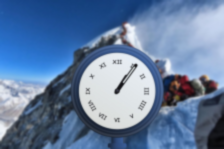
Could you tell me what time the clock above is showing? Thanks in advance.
1:06
